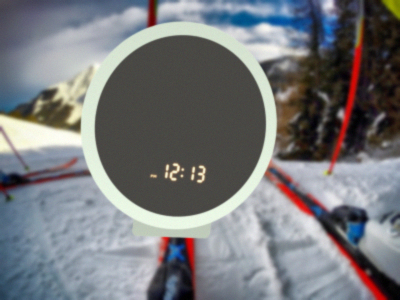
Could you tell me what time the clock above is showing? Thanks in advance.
12:13
